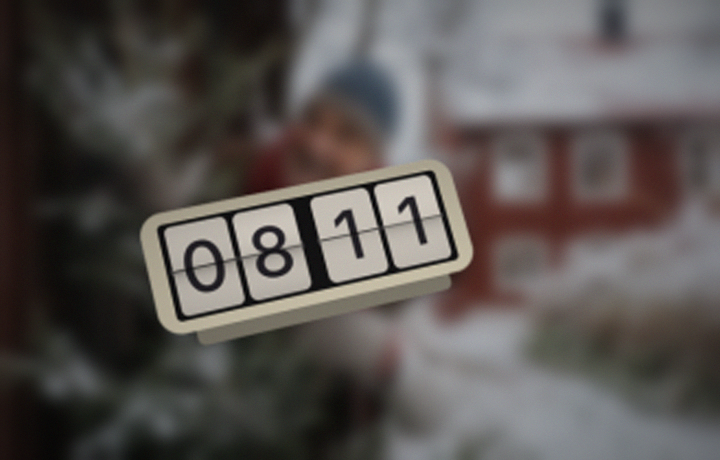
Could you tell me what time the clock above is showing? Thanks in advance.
8:11
